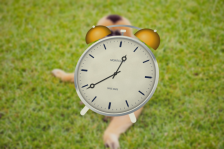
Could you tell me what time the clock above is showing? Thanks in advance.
12:39
